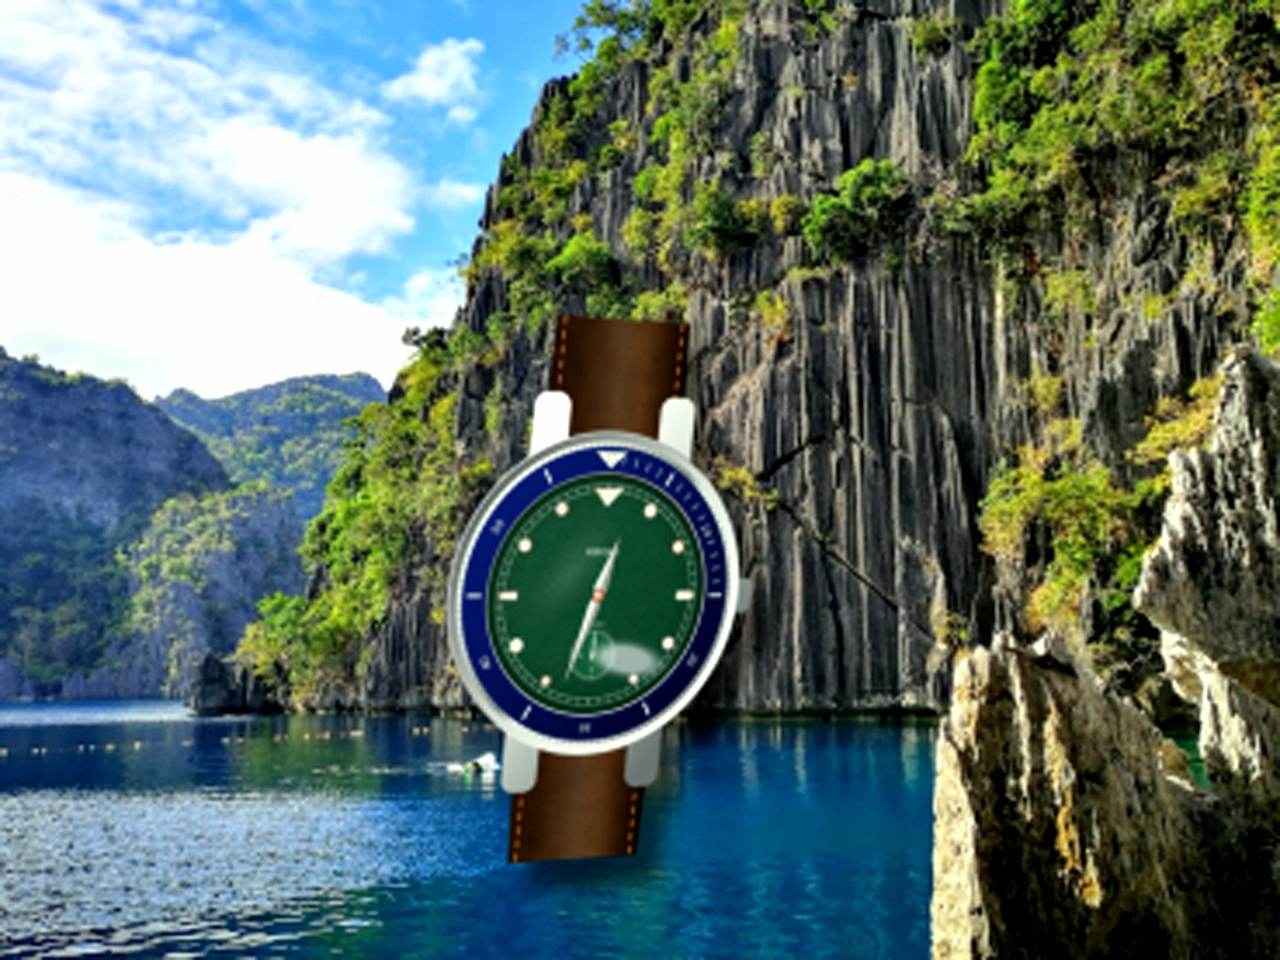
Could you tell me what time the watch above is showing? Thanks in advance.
12:33
